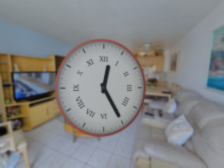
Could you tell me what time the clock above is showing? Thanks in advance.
12:25
